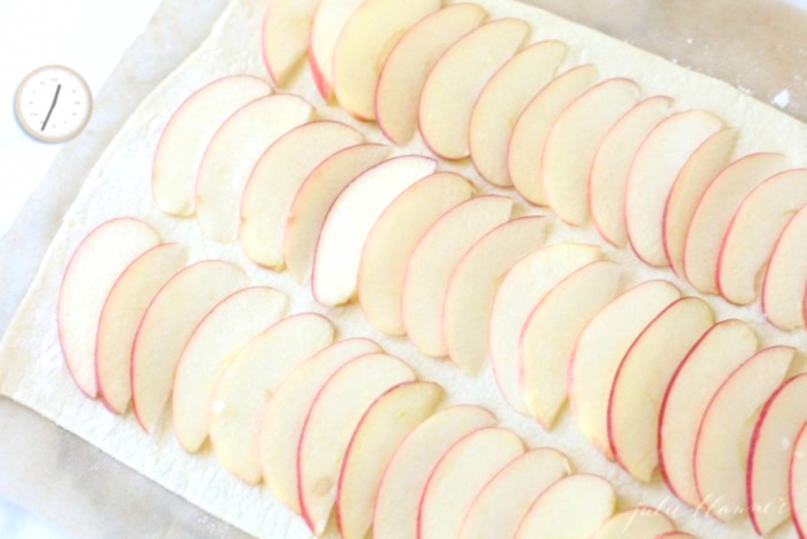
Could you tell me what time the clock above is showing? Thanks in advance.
12:34
